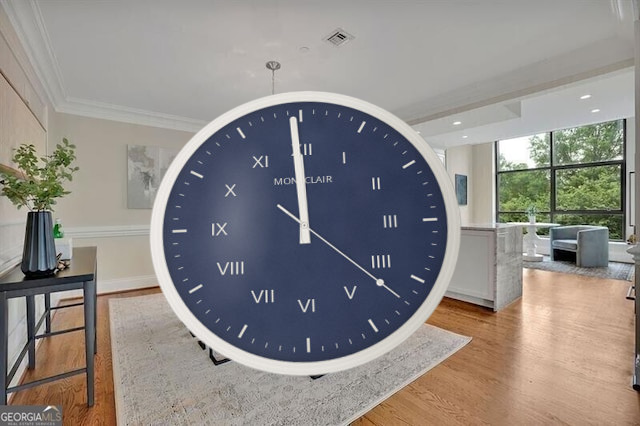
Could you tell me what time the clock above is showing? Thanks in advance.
11:59:22
